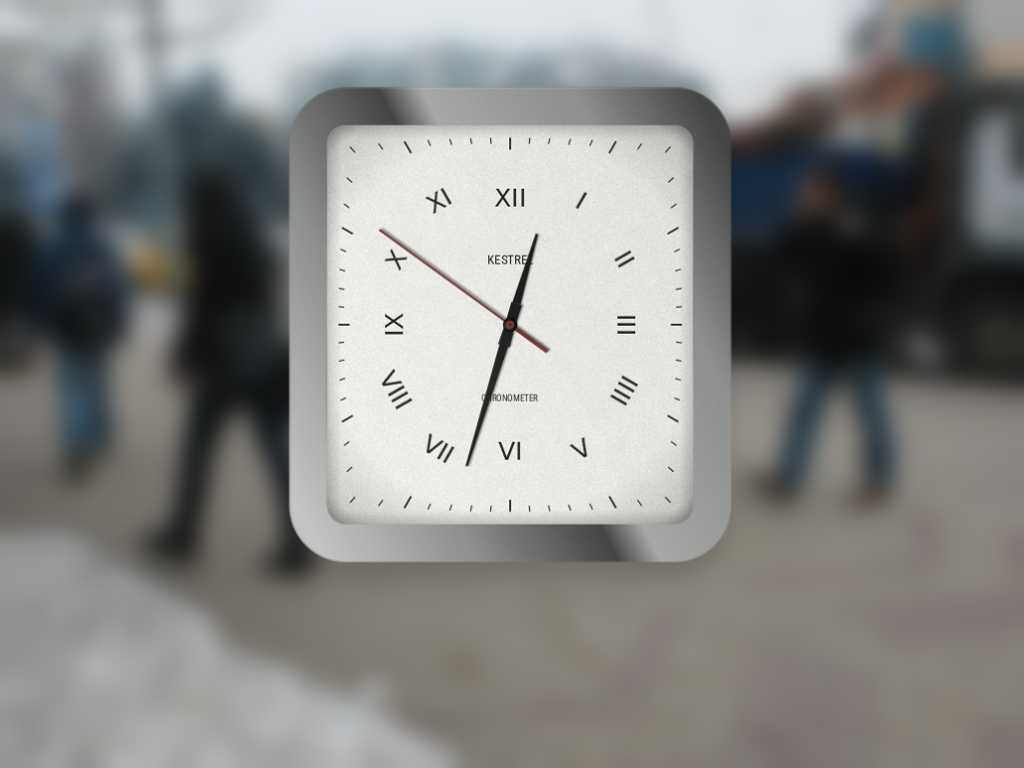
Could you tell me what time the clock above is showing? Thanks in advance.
12:32:51
